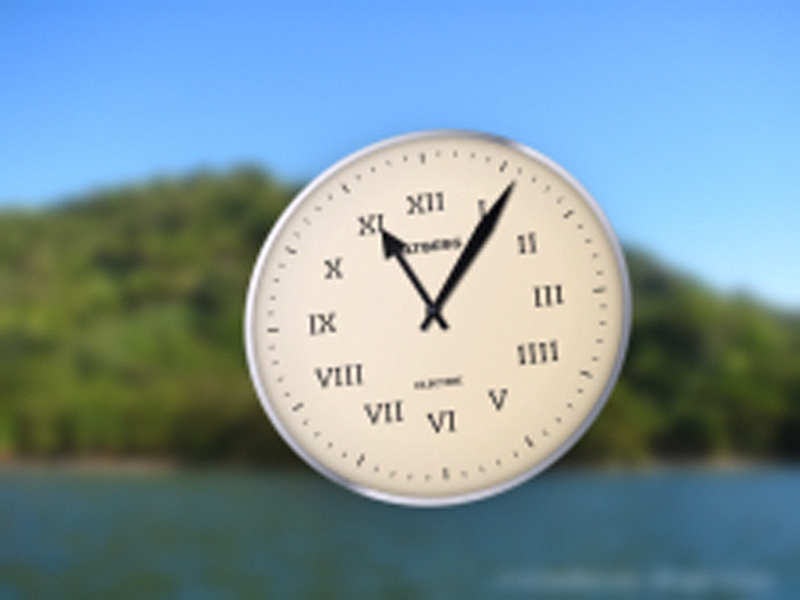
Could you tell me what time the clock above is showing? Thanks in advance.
11:06
